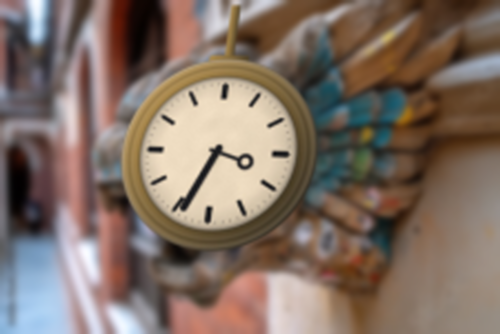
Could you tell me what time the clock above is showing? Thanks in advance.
3:34
